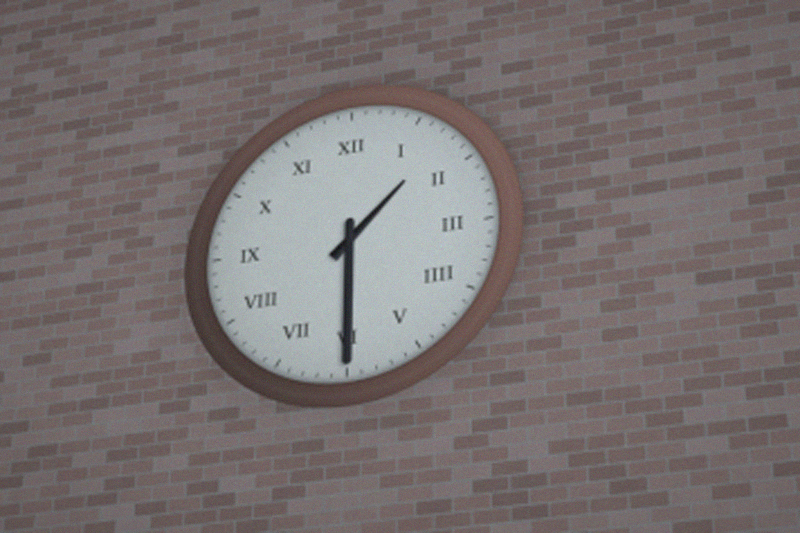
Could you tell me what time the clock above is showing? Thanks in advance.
1:30
